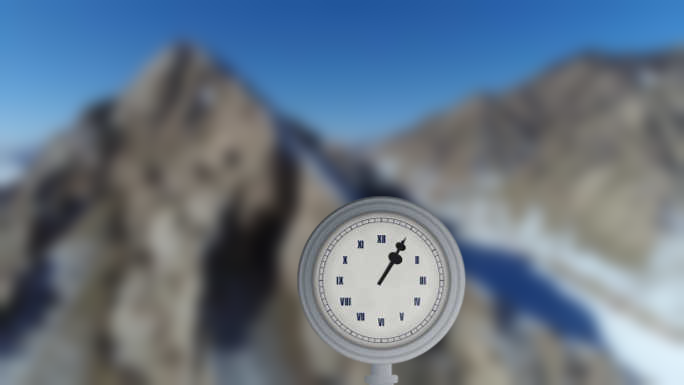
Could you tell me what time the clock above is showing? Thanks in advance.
1:05
